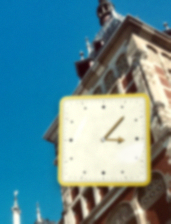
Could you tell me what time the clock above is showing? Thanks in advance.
3:07
